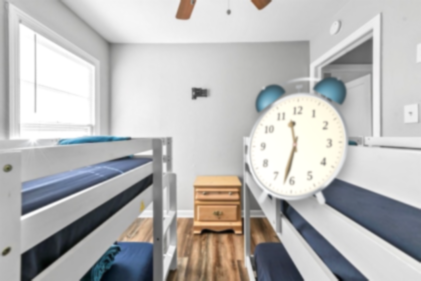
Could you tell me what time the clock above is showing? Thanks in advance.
11:32
